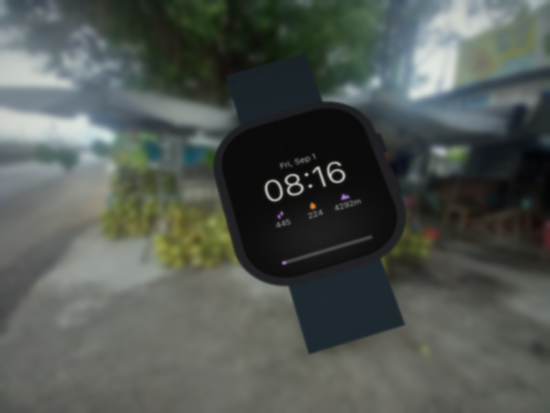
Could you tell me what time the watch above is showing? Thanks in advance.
8:16
